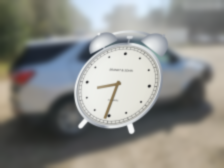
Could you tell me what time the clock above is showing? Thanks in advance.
8:31
